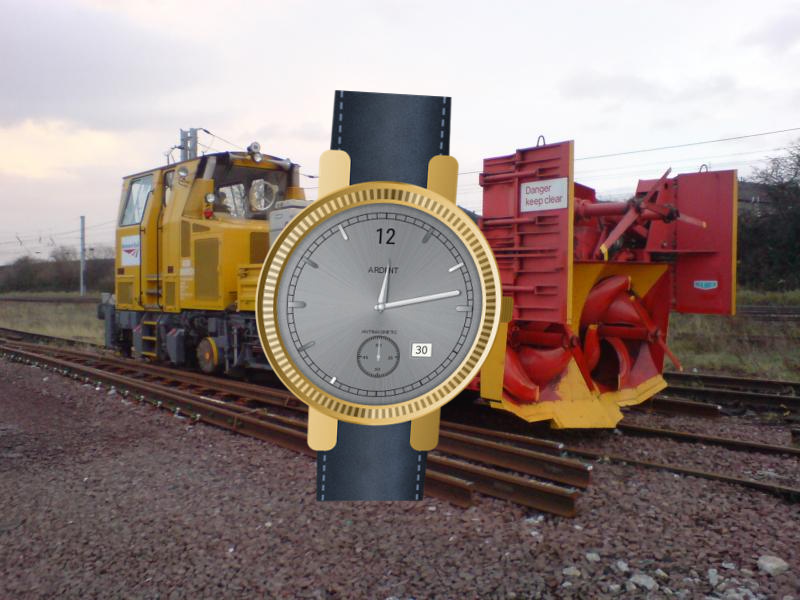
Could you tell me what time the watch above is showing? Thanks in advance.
12:13
